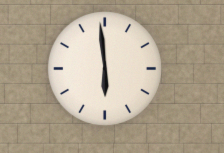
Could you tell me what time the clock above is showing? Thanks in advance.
5:59
